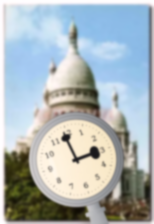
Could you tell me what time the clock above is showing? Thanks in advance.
2:59
